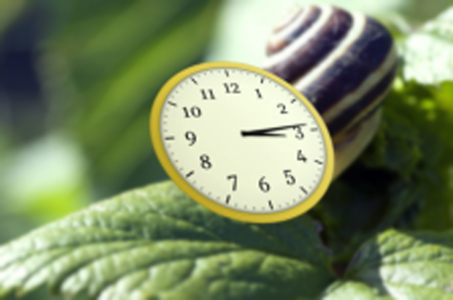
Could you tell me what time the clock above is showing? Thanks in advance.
3:14
